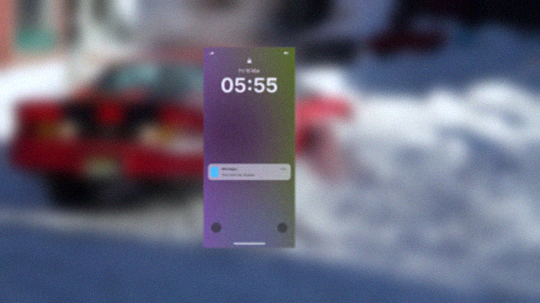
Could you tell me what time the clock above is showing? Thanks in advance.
5:55
